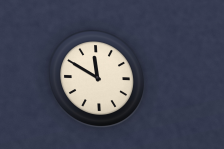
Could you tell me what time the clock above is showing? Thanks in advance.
11:50
